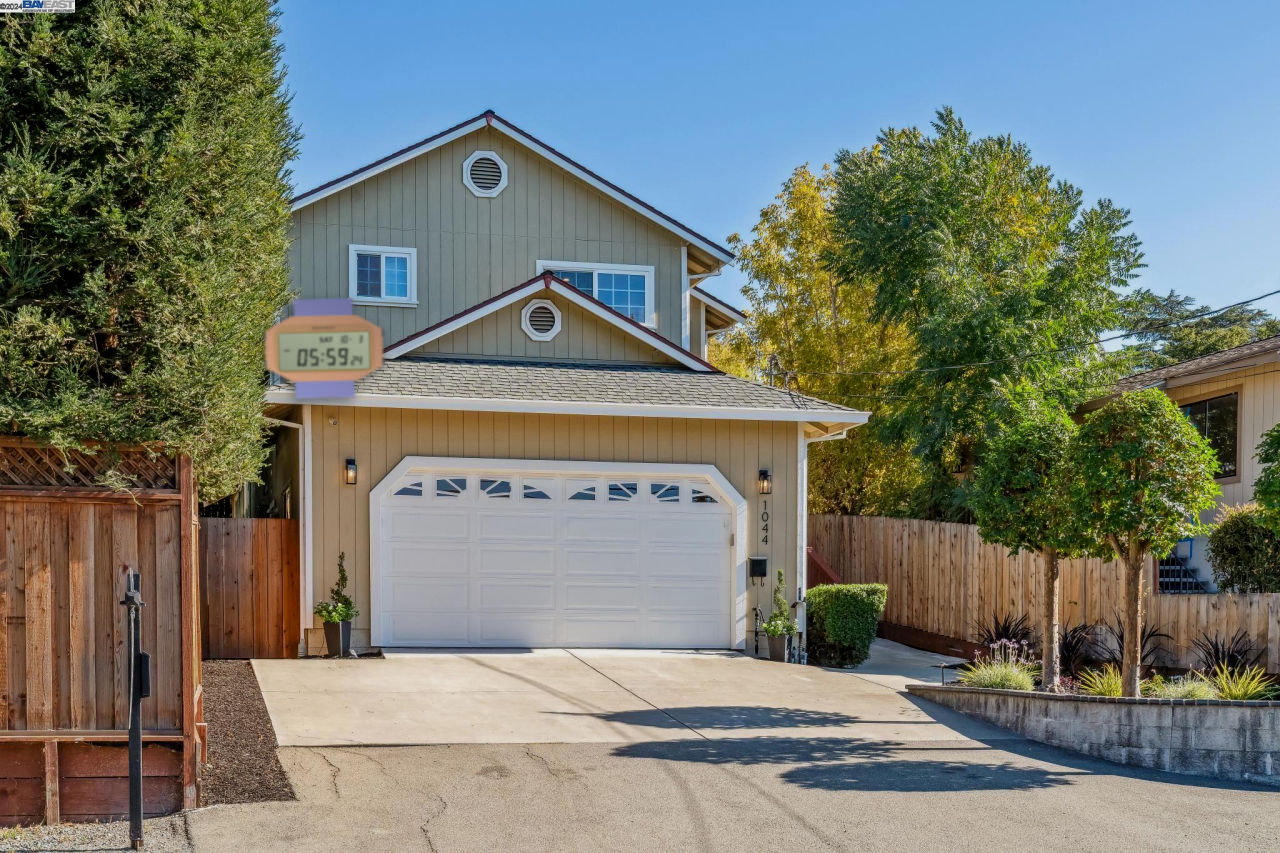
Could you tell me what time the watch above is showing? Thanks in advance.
5:59
